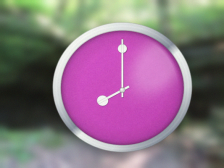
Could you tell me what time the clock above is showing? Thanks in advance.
8:00
